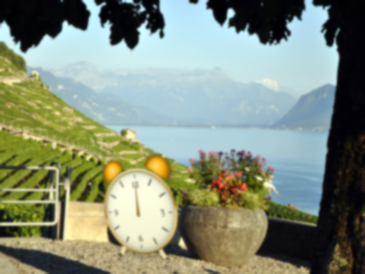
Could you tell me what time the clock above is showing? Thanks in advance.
12:00
